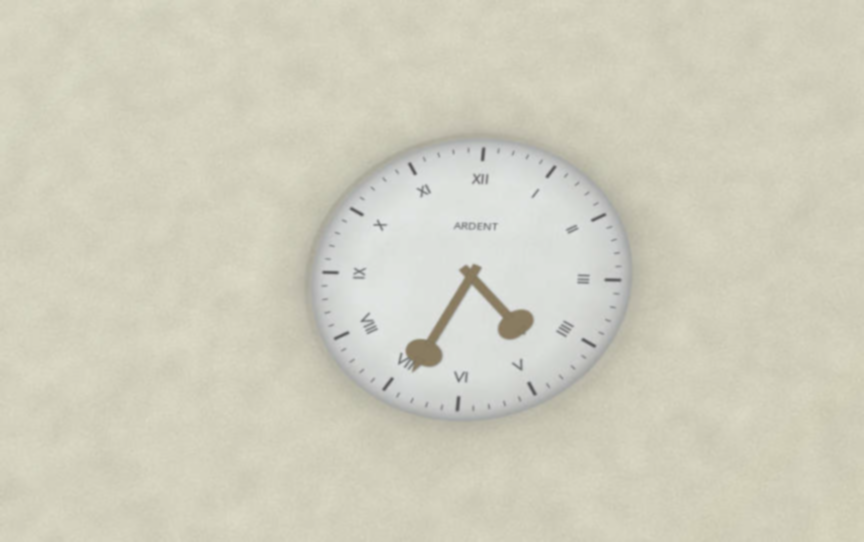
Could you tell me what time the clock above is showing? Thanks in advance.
4:34
